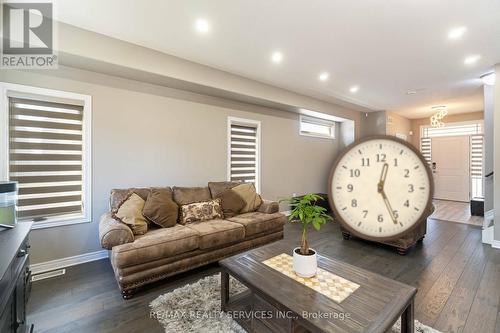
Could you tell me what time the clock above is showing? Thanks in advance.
12:26
